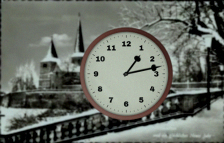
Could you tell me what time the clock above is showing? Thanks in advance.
1:13
